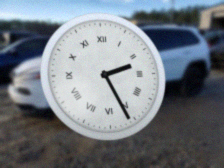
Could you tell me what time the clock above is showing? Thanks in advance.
2:26
